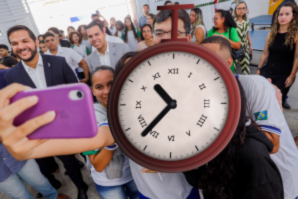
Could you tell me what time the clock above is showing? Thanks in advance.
10:37
